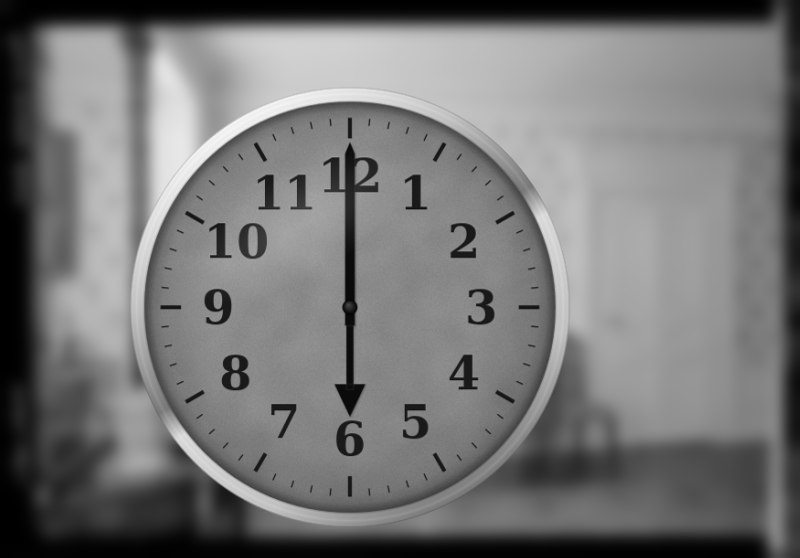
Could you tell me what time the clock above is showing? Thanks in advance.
6:00
